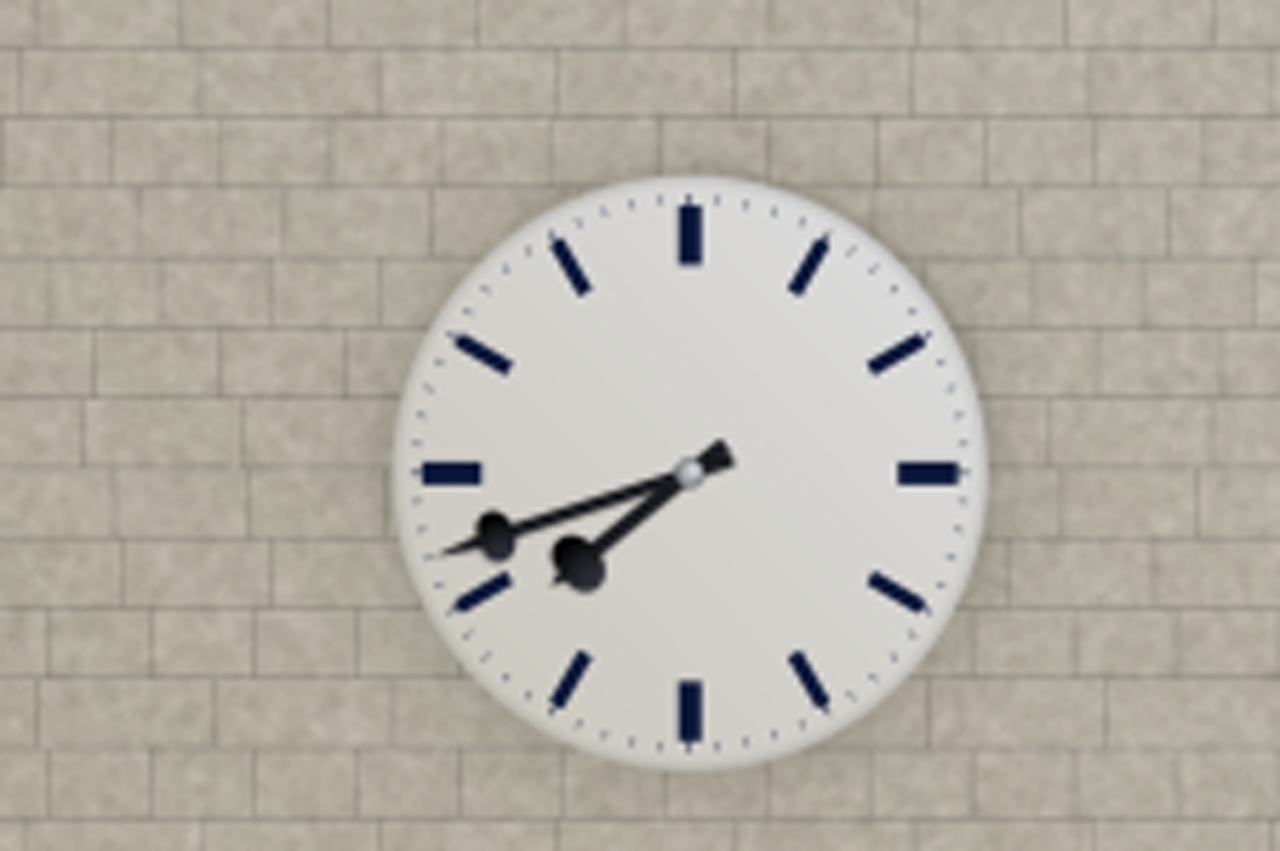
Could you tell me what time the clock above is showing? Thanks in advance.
7:42
